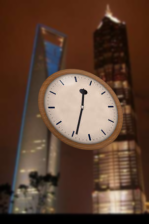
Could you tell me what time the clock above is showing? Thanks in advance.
12:34
